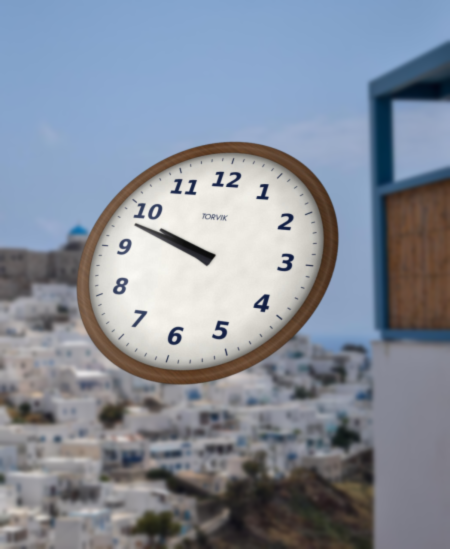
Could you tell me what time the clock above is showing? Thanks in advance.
9:48
